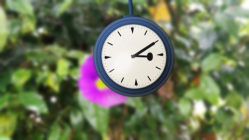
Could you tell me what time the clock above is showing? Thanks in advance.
3:10
